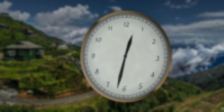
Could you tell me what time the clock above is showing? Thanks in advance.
12:32
